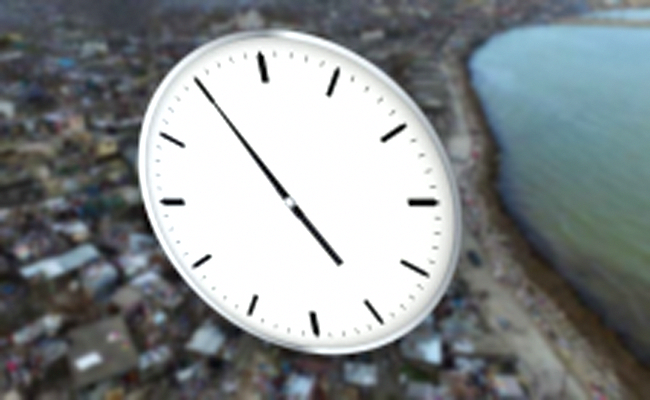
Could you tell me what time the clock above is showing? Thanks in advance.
4:55
